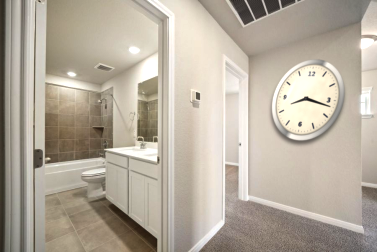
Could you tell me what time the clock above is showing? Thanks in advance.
8:17
